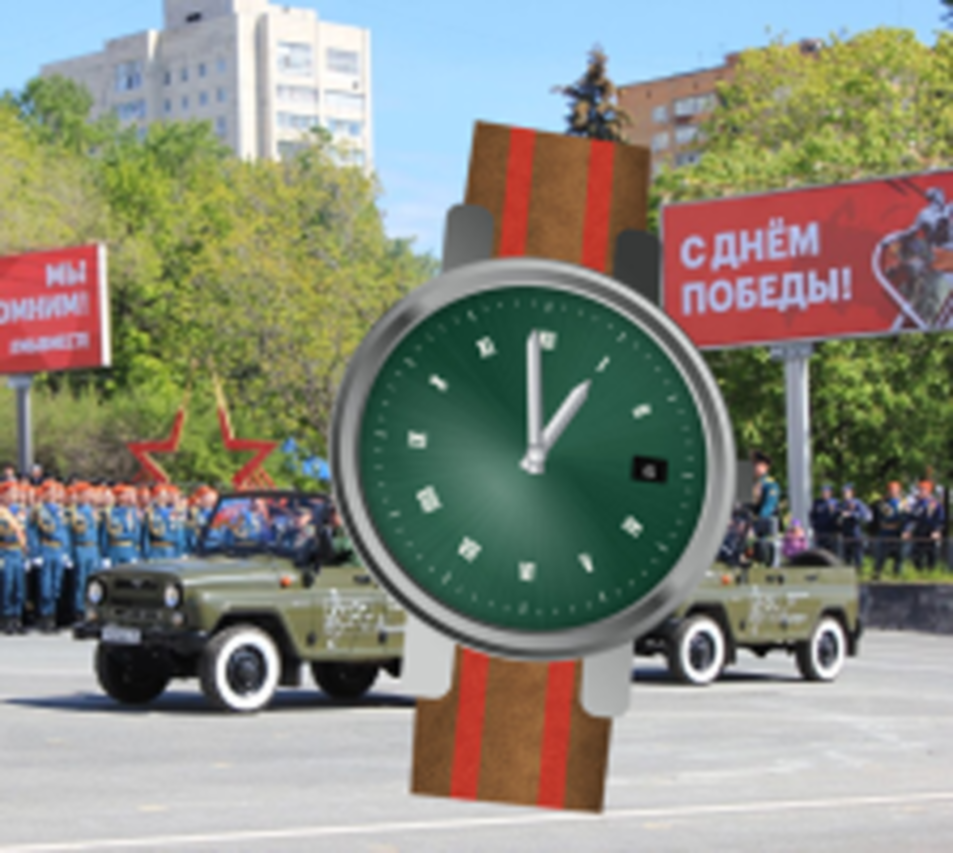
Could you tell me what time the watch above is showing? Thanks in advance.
12:59
